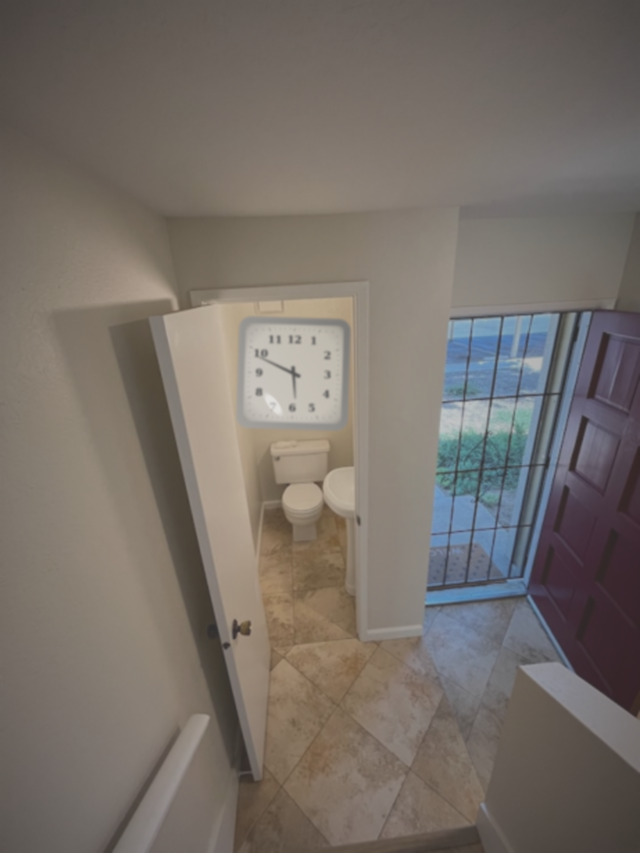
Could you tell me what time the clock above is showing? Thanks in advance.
5:49
